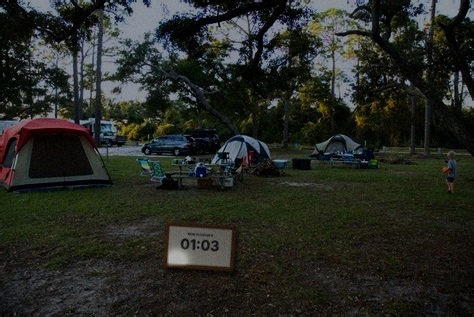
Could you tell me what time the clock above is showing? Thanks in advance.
1:03
